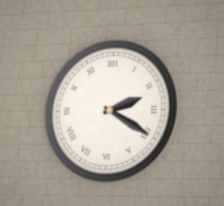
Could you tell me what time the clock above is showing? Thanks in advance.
2:20
